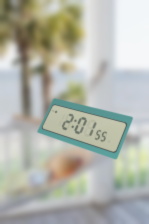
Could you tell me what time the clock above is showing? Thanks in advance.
2:01:55
